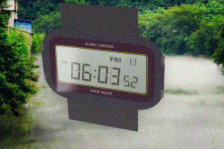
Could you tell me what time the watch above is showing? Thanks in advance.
6:03:52
